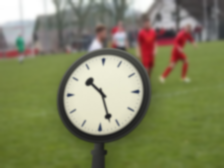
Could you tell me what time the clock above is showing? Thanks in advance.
10:27
